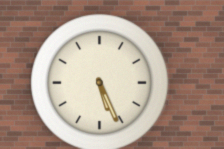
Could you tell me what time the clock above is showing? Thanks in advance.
5:26
